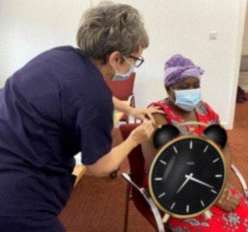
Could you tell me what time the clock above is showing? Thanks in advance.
7:19
